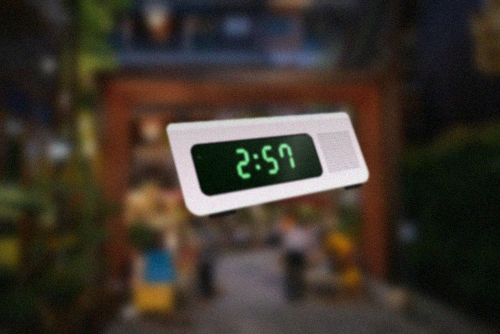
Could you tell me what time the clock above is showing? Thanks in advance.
2:57
